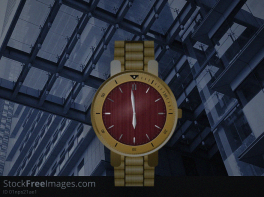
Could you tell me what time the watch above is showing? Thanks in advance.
5:59
